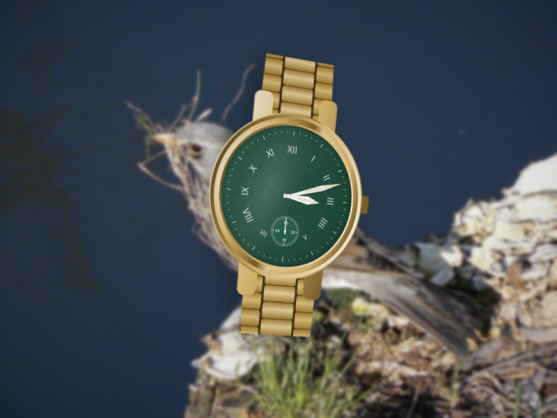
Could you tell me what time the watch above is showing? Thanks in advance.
3:12
